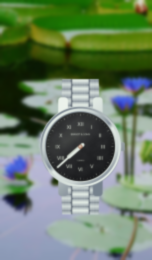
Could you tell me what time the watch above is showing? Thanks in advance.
7:38
